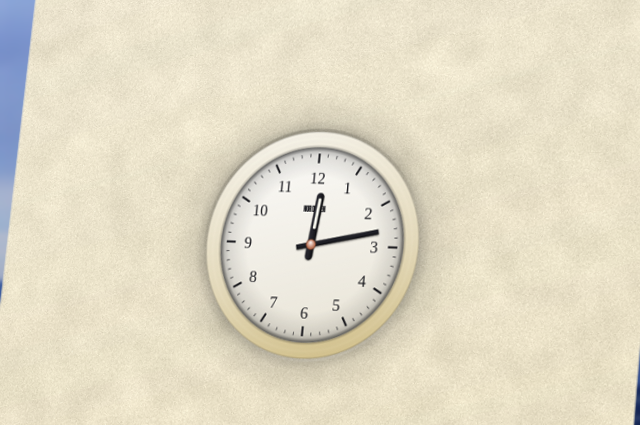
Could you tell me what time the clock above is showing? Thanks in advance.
12:13
